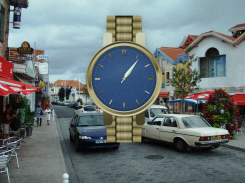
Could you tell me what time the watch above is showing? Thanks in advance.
1:06
